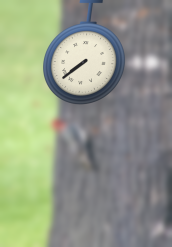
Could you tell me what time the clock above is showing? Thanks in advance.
7:38
